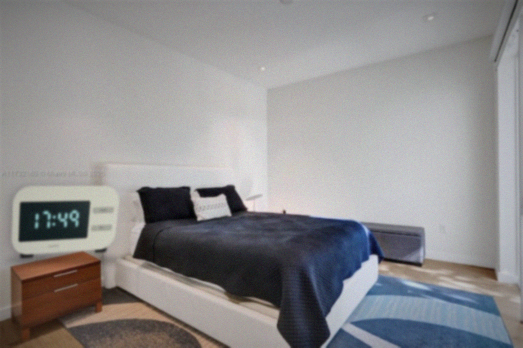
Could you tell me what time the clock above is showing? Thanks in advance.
17:49
